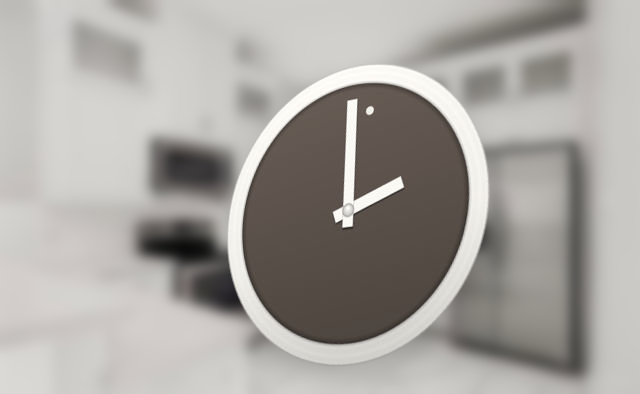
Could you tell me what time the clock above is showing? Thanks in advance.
1:58
